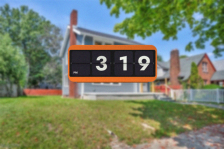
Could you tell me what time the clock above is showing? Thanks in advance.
3:19
